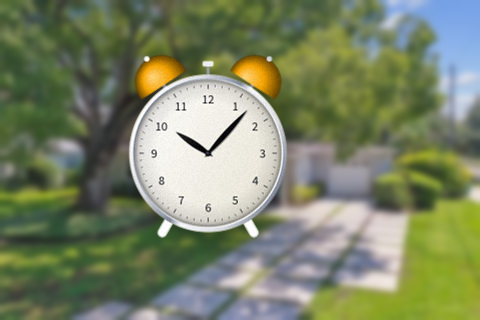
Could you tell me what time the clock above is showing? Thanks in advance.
10:07
